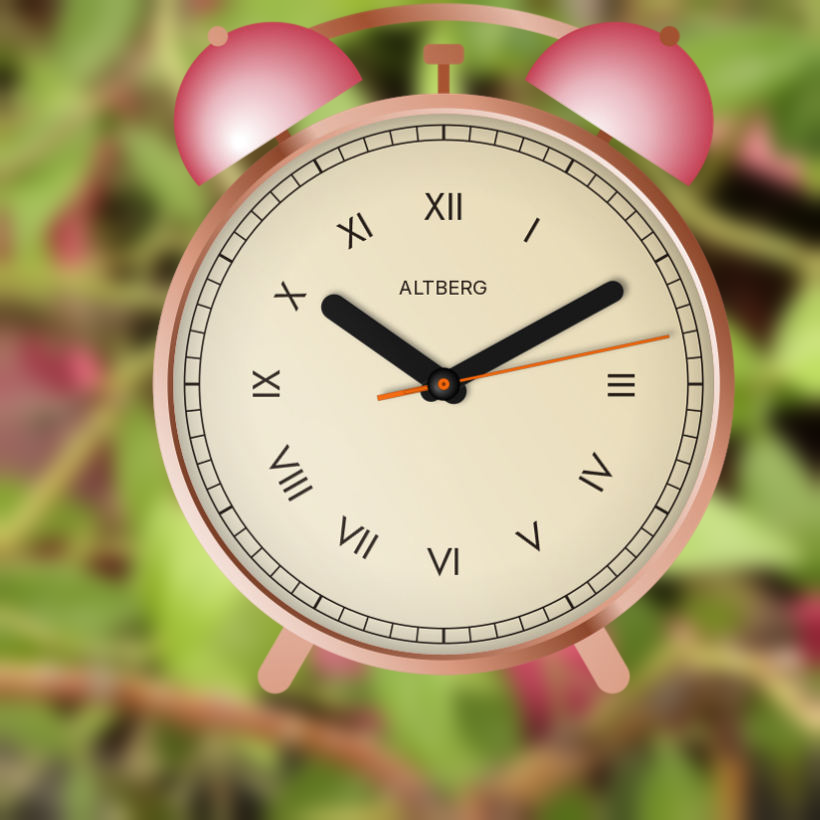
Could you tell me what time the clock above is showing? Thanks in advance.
10:10:13
